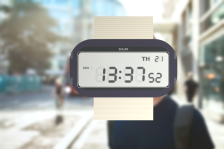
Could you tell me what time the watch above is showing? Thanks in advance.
13:37:52
